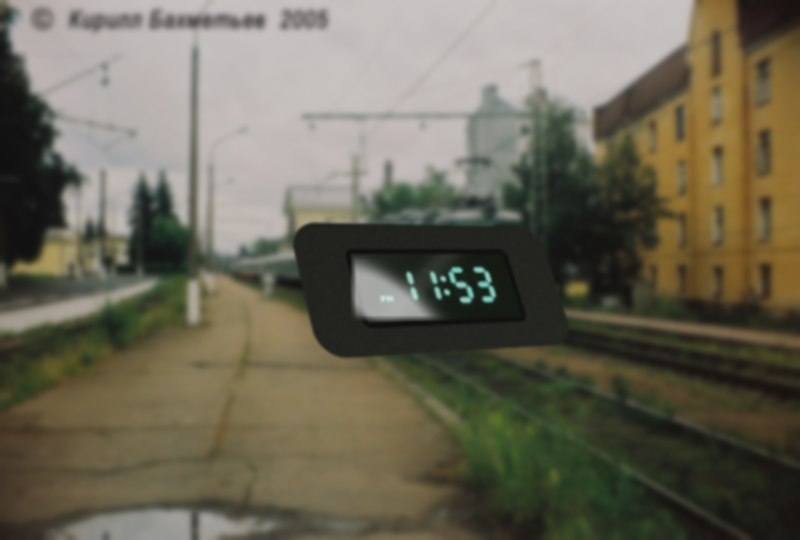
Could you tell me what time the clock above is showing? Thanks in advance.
11:53
